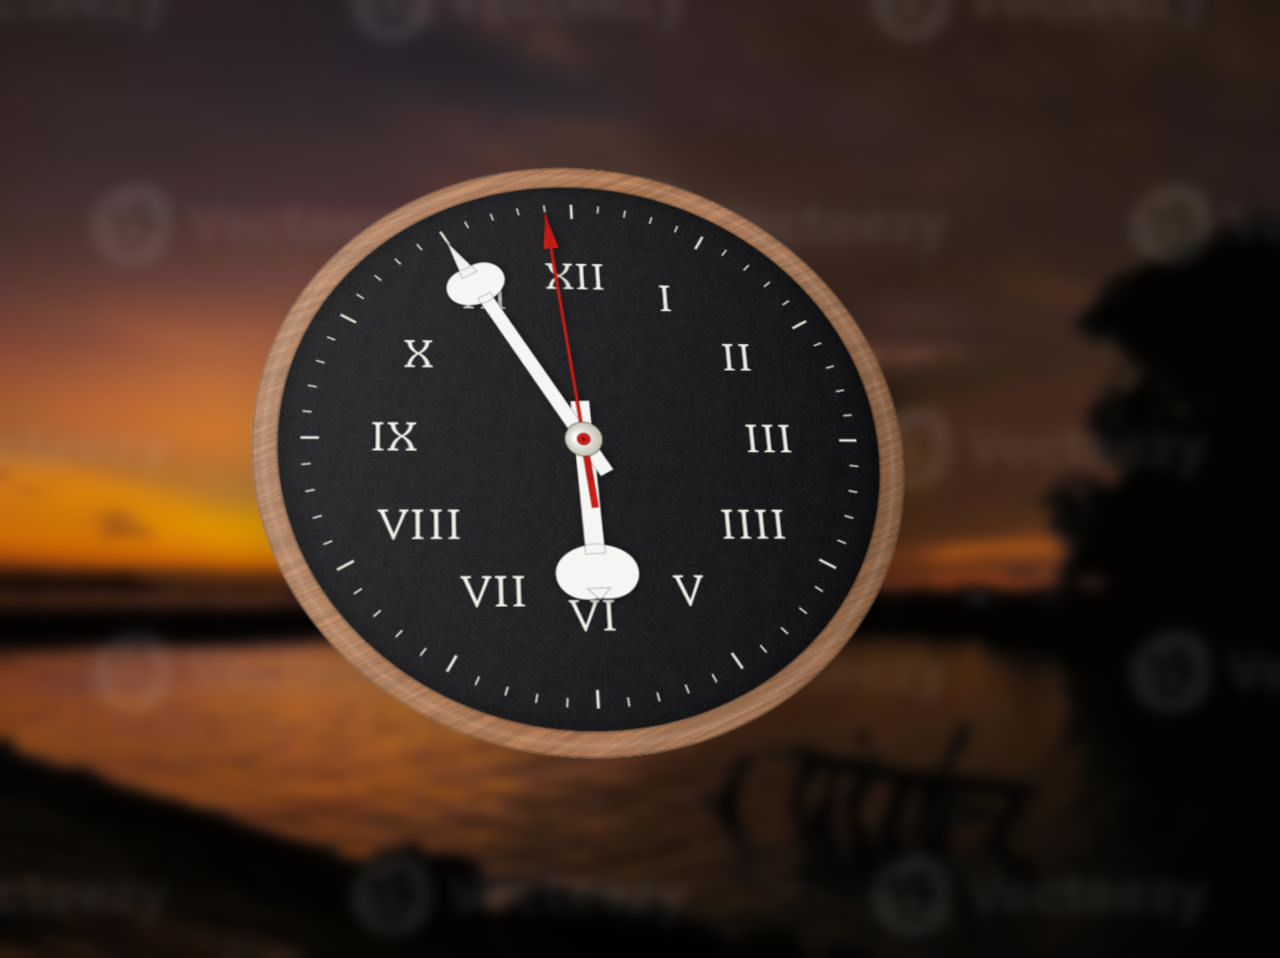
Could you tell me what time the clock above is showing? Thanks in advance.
5:54:59
